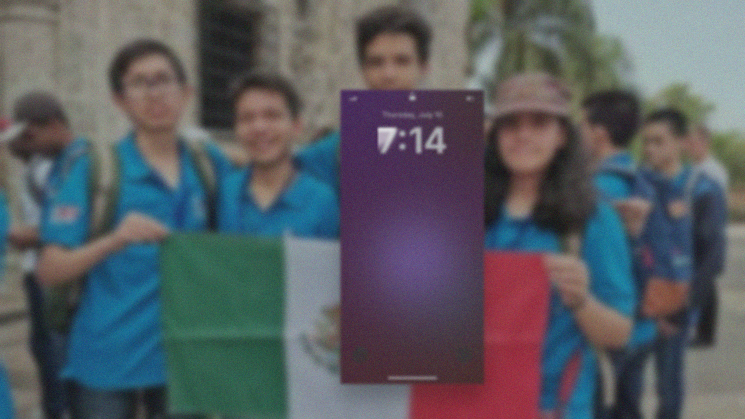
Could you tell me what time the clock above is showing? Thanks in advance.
7:14
